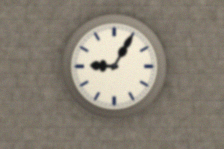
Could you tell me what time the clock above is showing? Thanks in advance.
9:05
